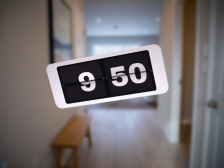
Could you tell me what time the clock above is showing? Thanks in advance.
9:50
